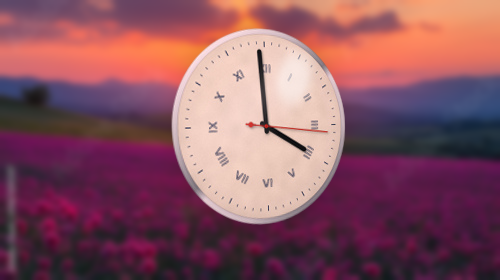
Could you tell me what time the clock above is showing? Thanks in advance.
3:59:16
